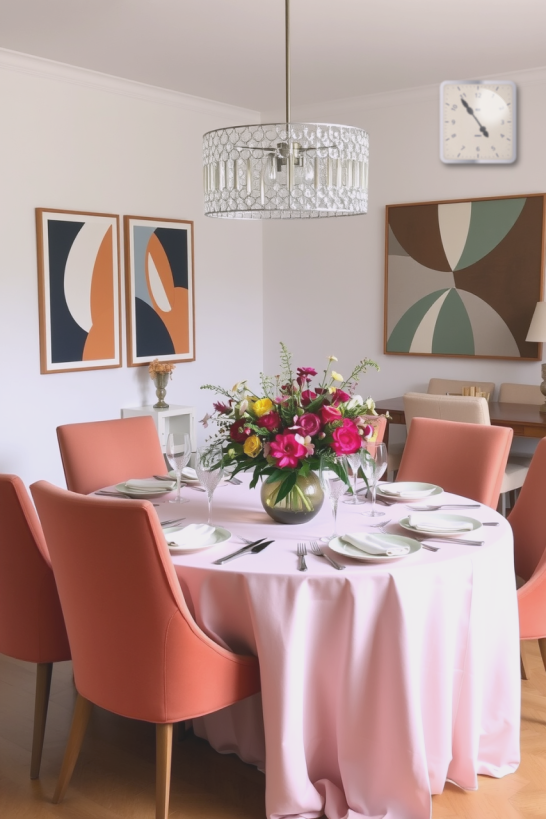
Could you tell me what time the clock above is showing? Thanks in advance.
4:54
